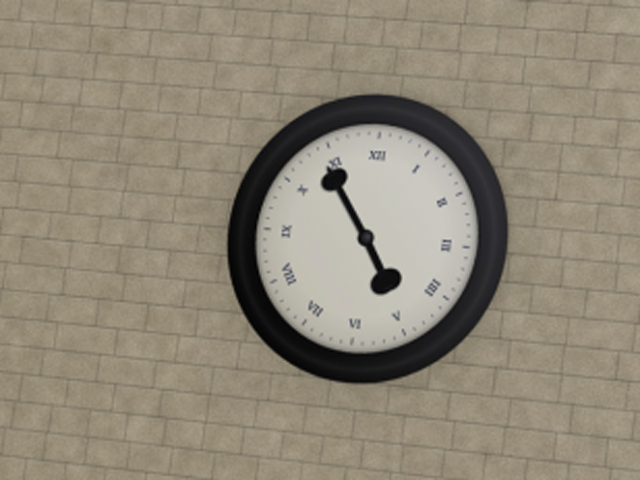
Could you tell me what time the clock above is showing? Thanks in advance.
4:54
